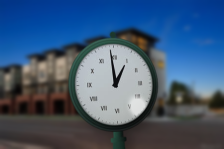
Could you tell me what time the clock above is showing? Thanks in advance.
12:59
